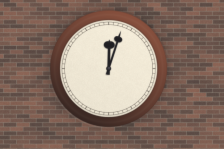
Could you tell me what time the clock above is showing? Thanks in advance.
12:03
